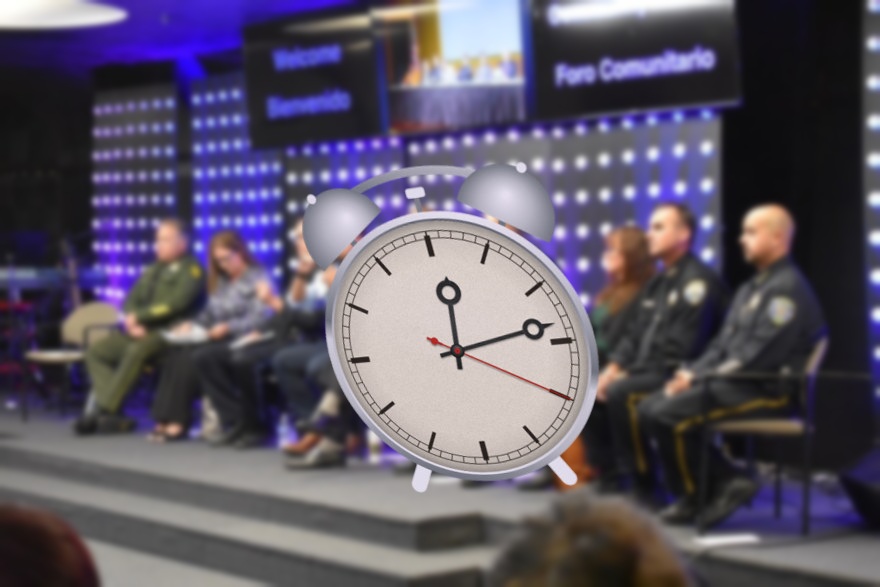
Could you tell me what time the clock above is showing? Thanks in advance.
12:13:20
